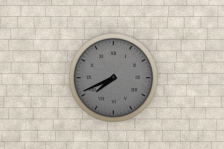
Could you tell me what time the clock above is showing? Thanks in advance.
7:41
